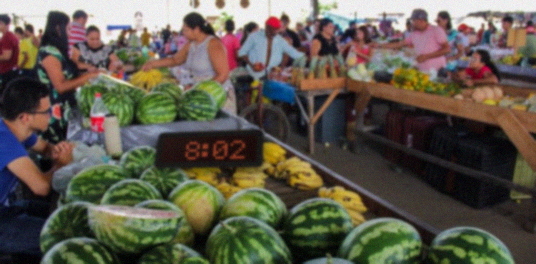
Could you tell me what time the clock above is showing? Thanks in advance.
8:02
